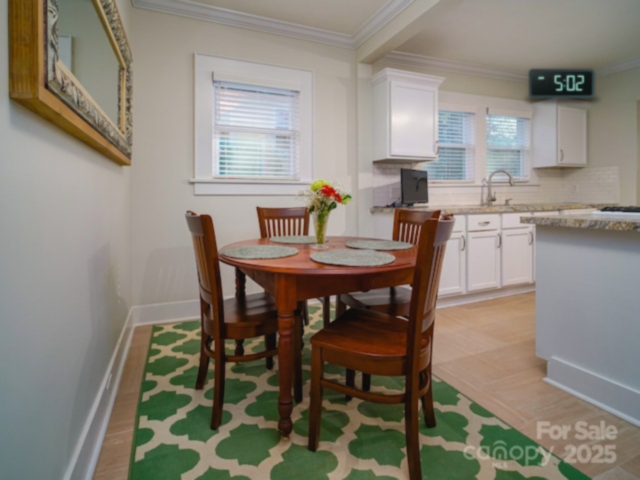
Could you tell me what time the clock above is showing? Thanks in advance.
5:02
